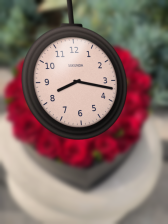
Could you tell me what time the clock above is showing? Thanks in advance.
8:17
